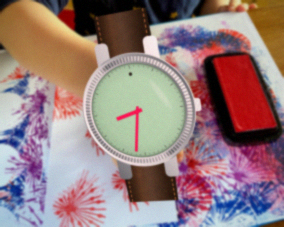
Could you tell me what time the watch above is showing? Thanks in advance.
8:32
